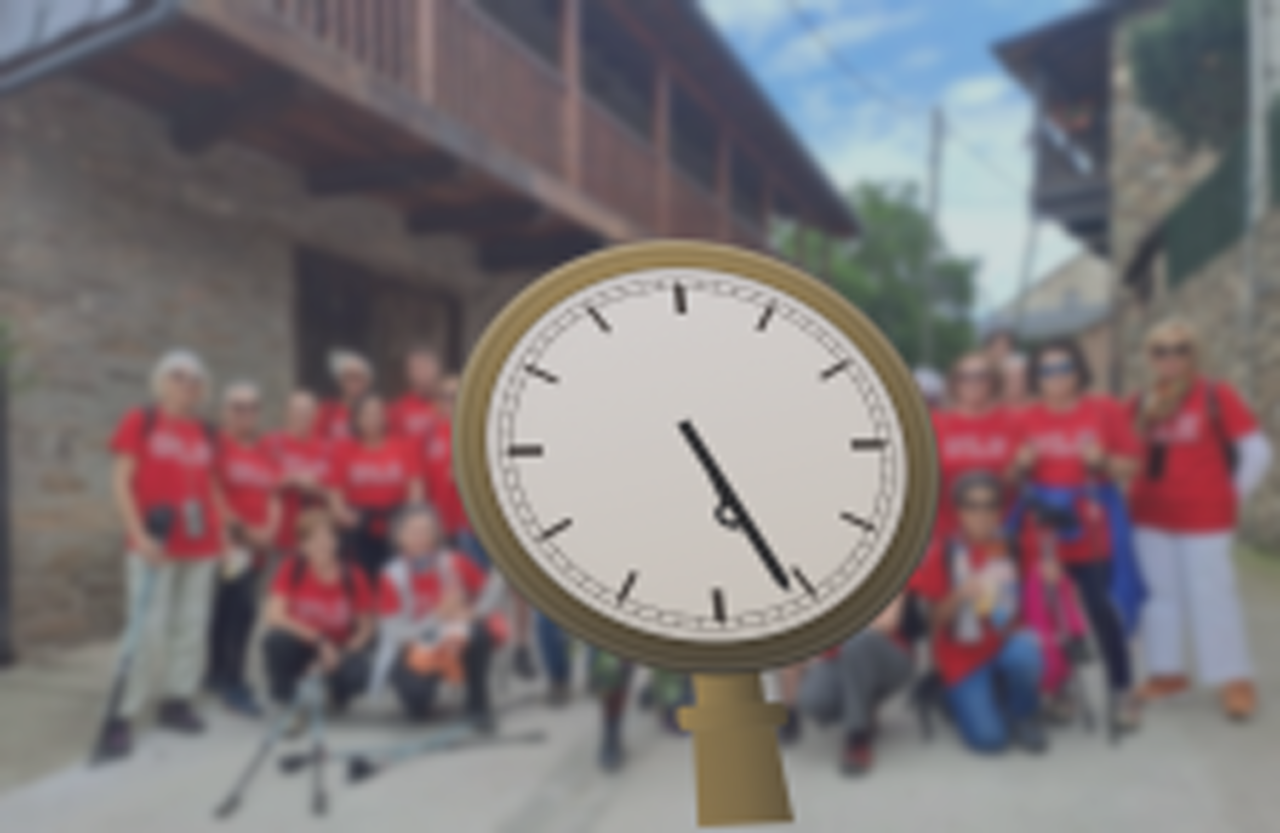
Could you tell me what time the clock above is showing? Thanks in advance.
5:26
